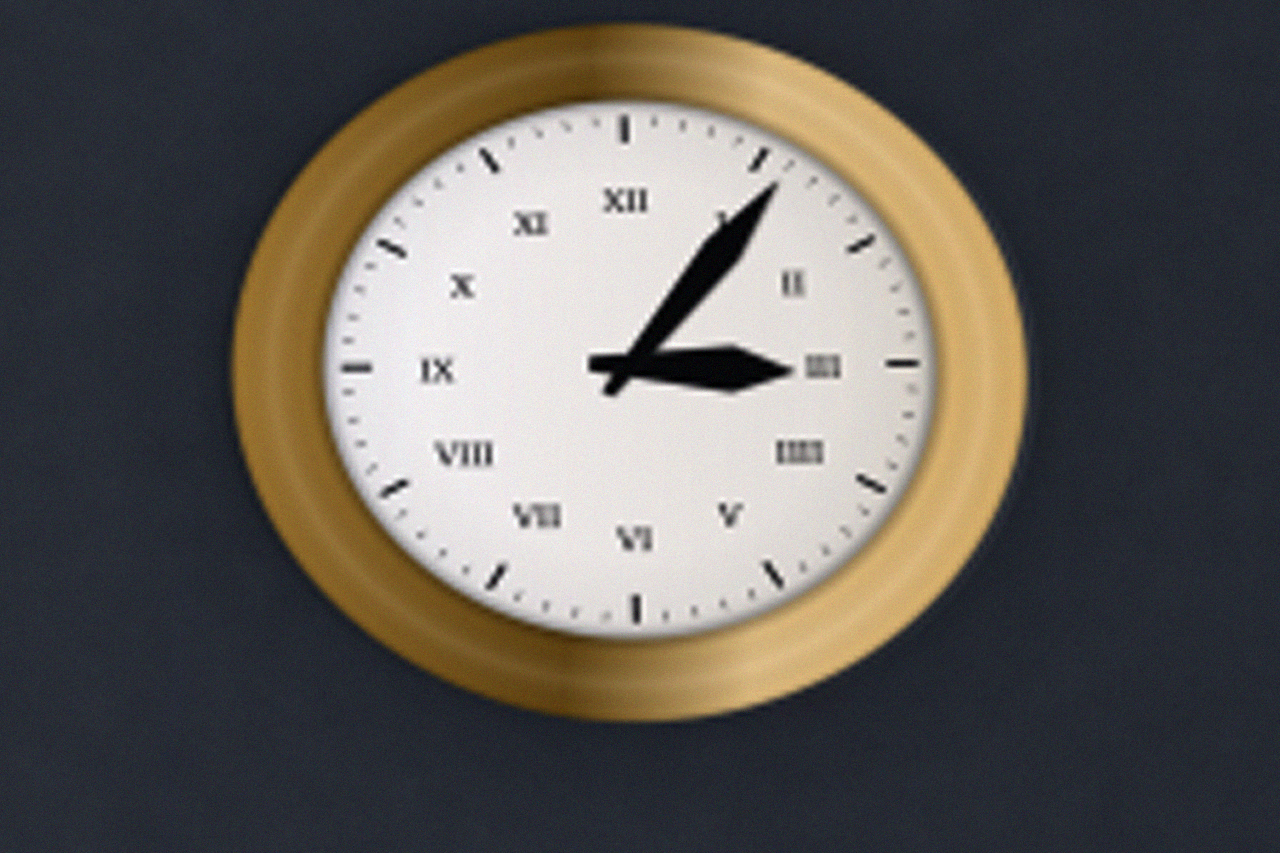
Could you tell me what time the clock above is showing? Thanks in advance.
3:06
